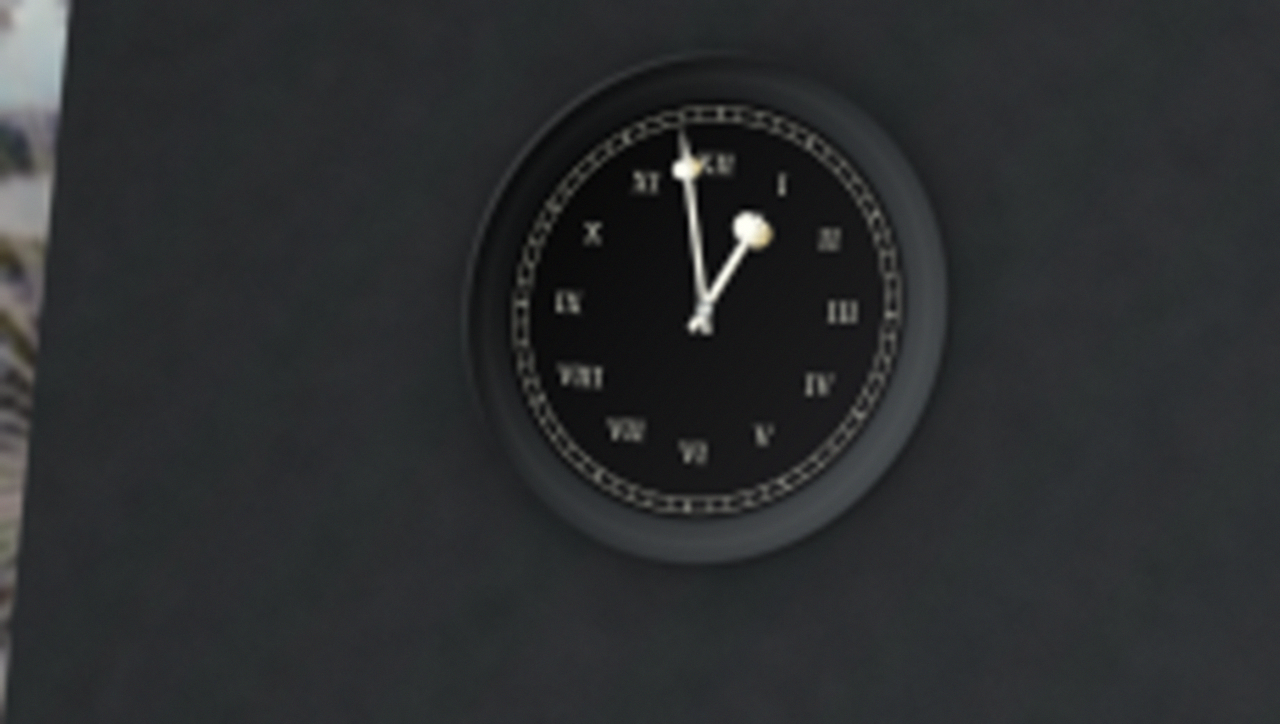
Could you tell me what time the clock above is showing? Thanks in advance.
12:58
